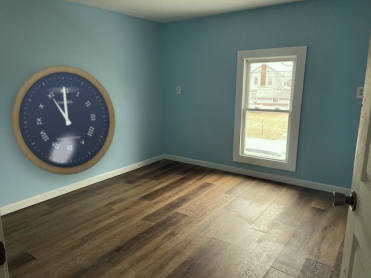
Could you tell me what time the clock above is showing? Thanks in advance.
11:00
